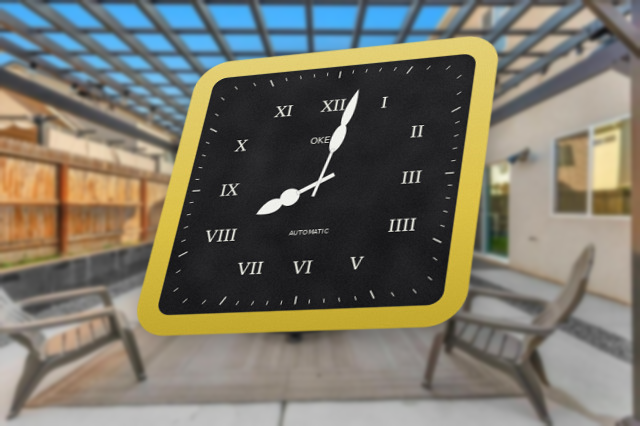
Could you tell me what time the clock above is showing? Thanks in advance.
8:02
